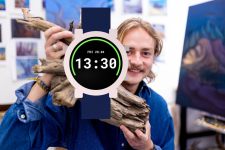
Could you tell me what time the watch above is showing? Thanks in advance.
13:30
